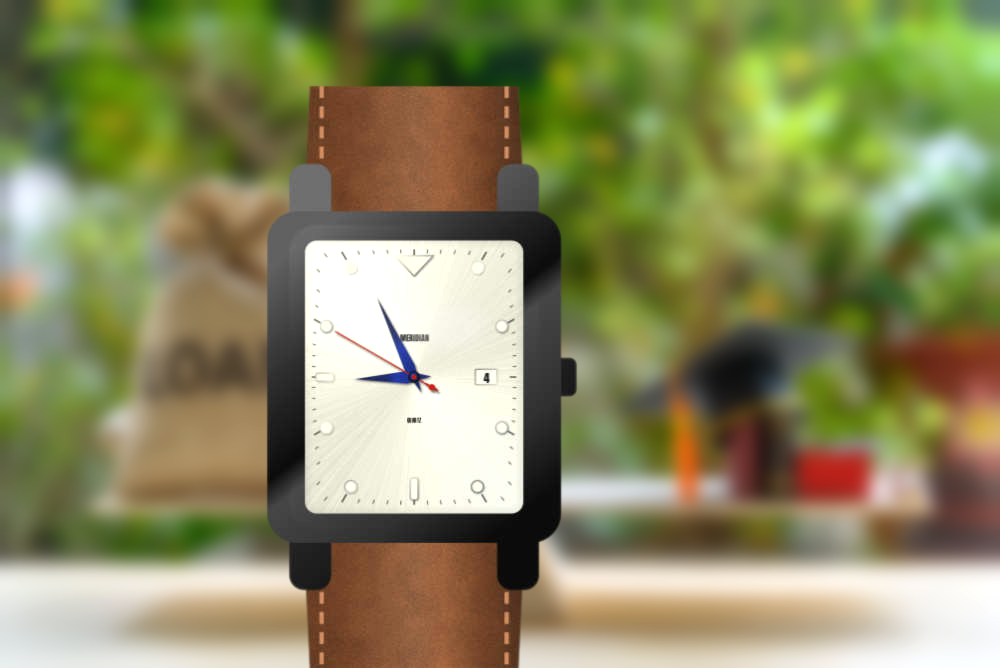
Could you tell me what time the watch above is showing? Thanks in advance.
8:55:50
